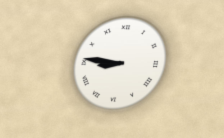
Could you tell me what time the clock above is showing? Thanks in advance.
8:46
